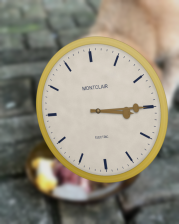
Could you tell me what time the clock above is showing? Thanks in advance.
3:15
